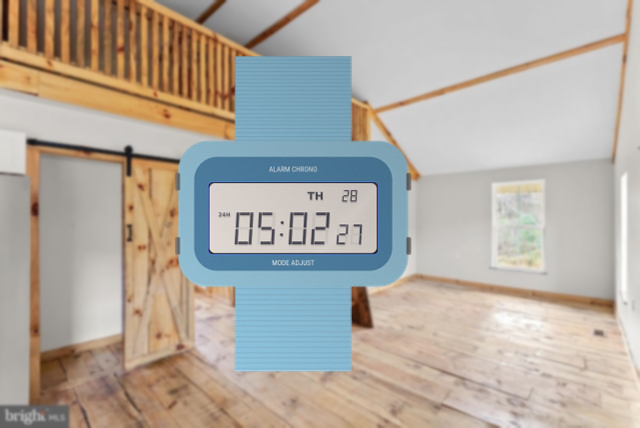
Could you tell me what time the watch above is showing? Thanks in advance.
5:02:27
